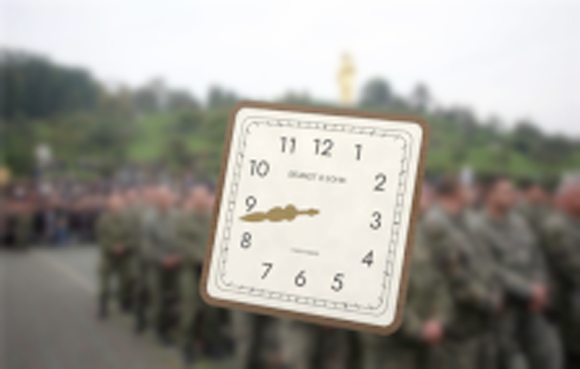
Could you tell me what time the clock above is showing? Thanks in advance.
8:43
